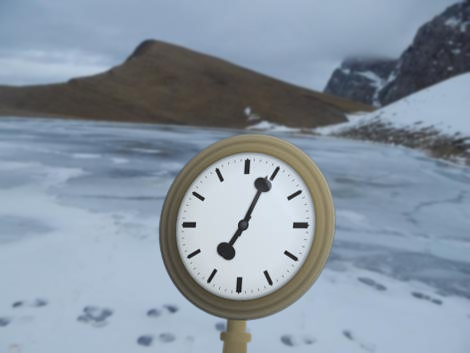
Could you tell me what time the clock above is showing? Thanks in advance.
7:04
